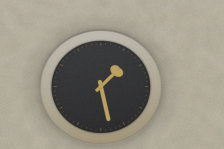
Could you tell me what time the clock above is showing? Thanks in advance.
1:28
